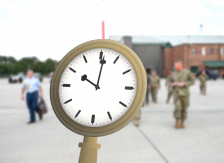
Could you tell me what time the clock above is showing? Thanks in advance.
10:01
